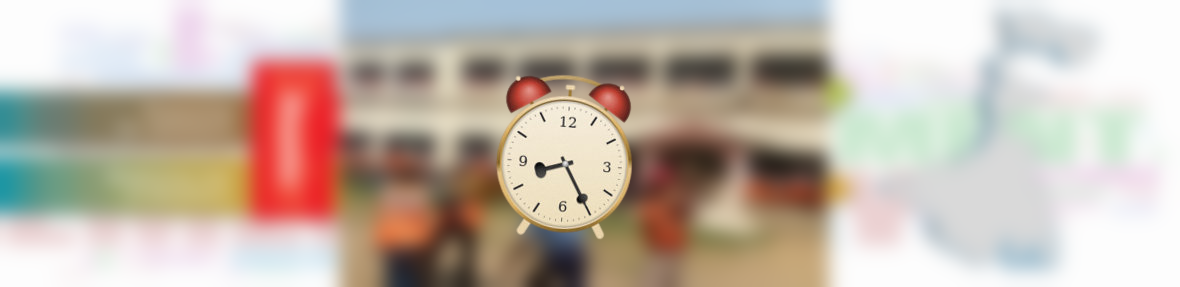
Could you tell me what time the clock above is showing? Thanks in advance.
8:25
